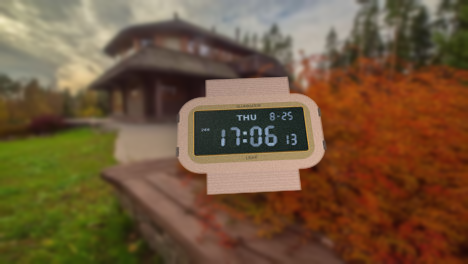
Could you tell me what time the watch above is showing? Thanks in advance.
17:06:13
